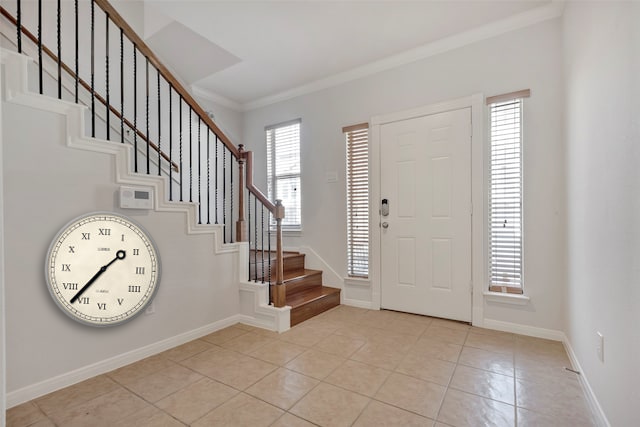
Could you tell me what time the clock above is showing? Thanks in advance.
1:37
